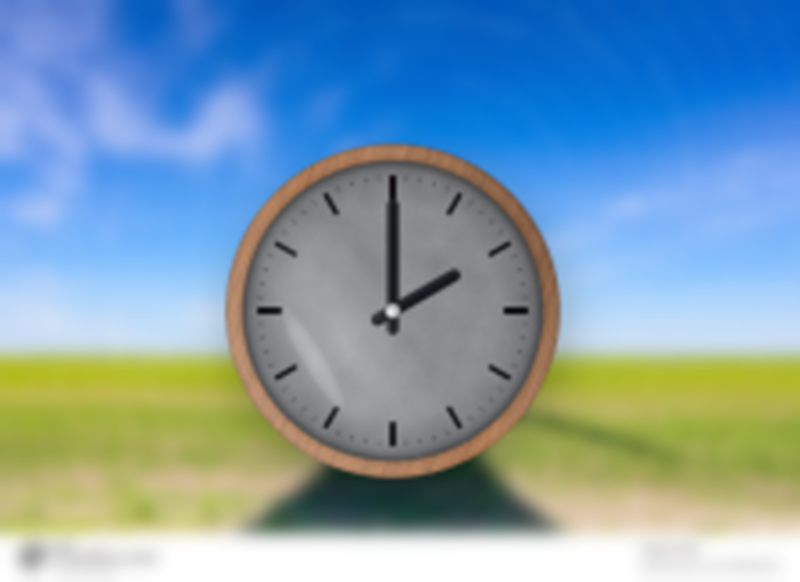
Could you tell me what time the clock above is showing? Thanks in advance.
2:00
